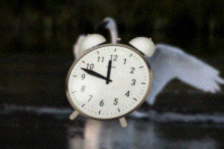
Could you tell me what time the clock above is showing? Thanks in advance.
11:48
